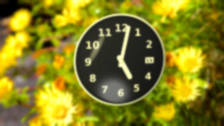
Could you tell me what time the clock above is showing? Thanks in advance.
5:02
